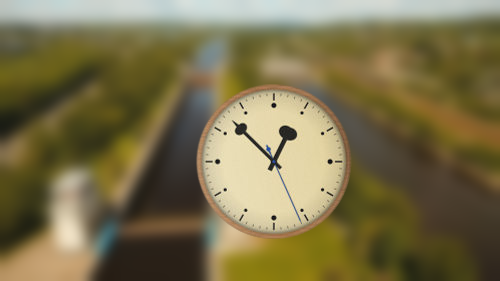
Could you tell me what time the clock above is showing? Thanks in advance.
12:52:26
